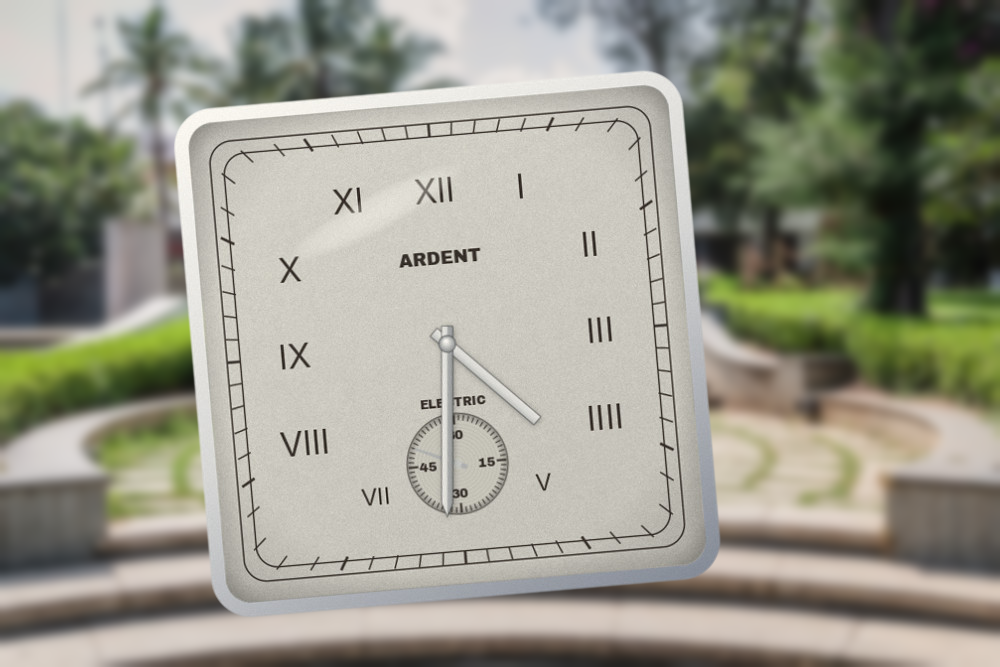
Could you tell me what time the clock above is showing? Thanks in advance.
4:30:49
